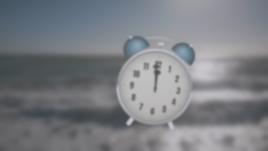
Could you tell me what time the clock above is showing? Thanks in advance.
11:59
